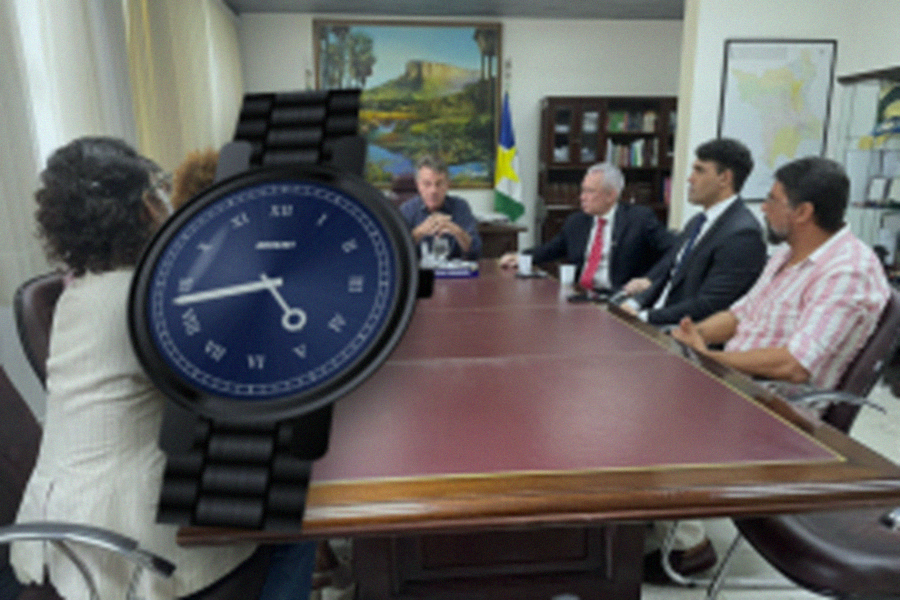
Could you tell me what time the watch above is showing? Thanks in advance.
4:43
